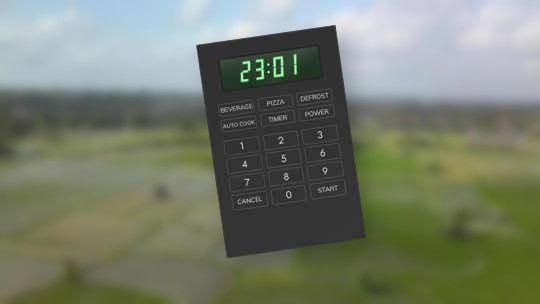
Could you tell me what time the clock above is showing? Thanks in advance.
23:01
